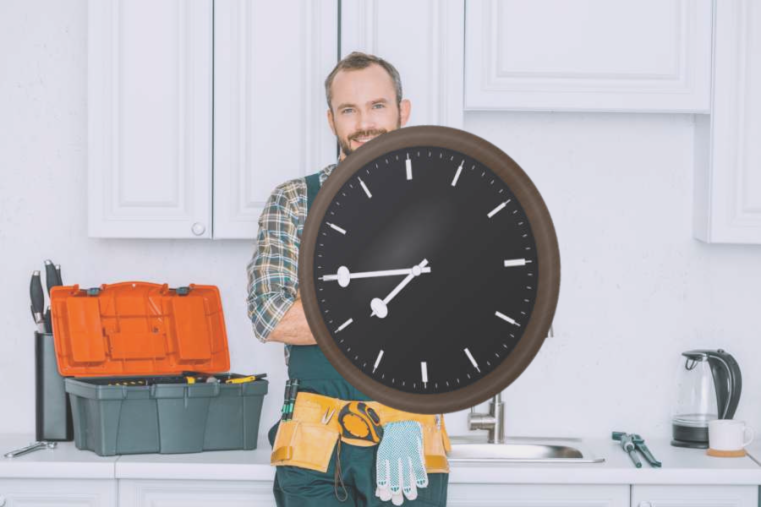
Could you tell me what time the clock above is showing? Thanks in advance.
7:45
